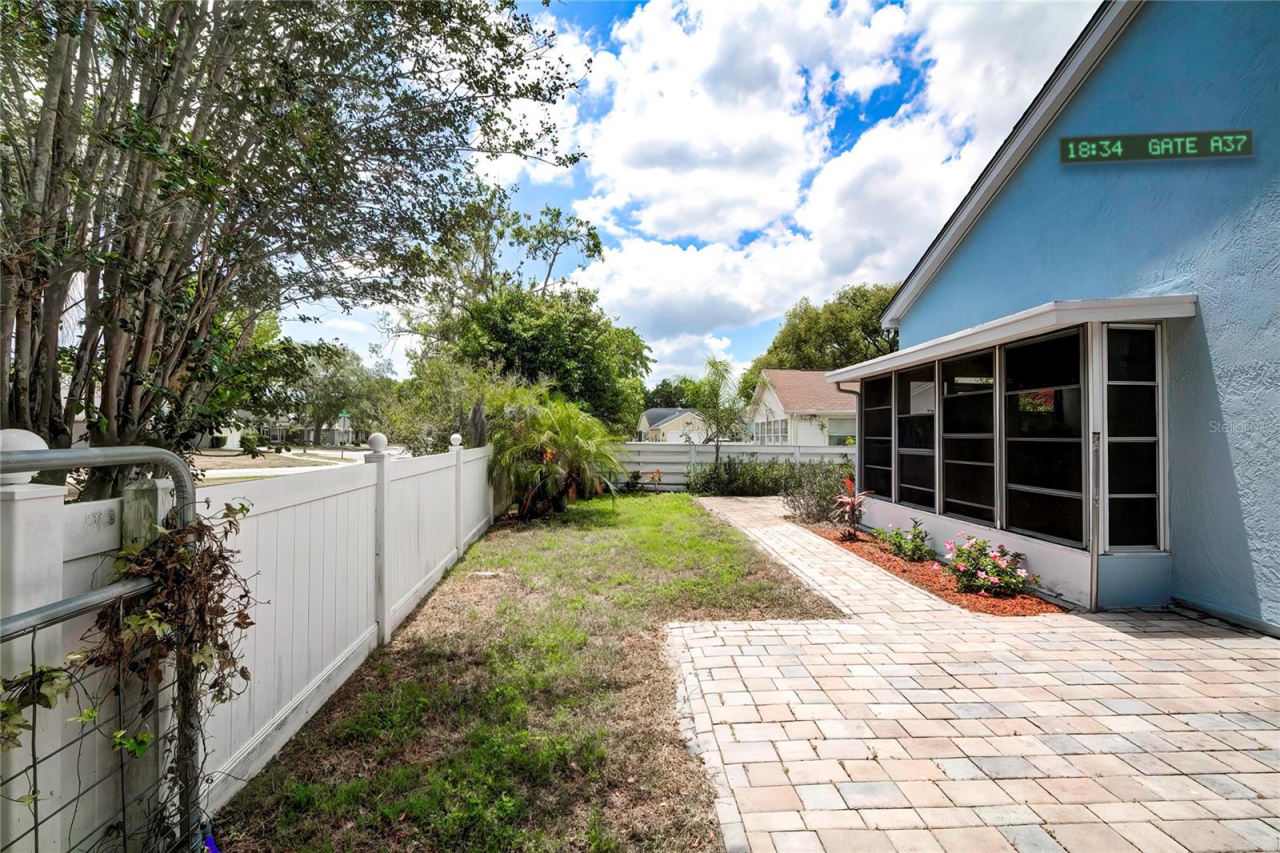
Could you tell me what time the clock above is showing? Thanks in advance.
18:34
